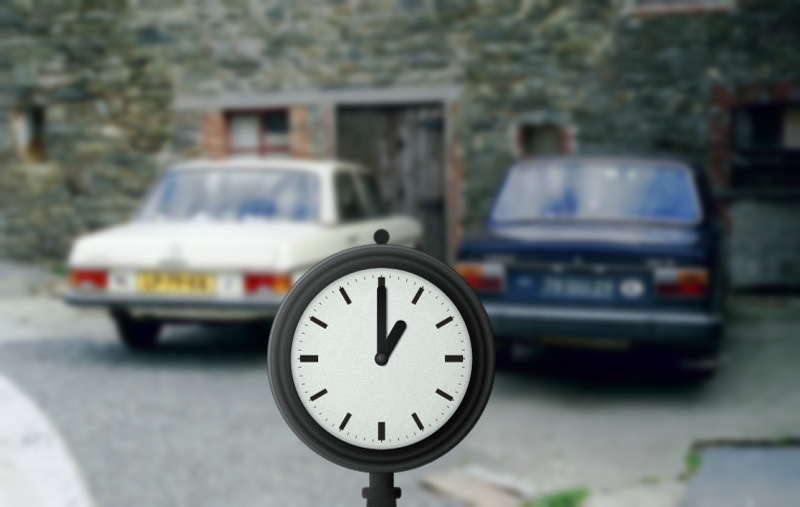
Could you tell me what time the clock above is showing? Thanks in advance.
1:00
